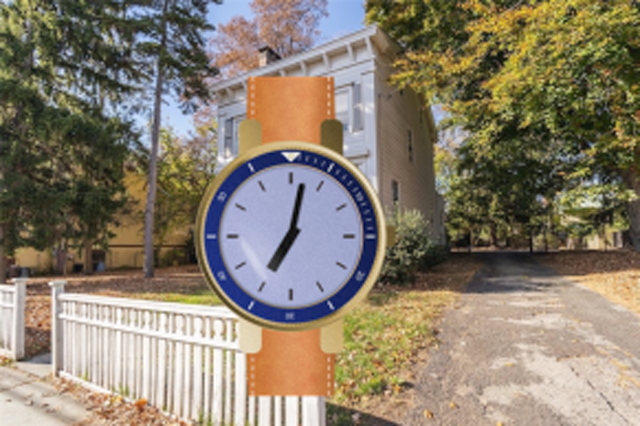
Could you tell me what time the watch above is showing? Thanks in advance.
7:02
